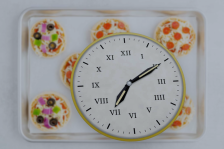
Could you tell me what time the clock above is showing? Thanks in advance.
7:10
